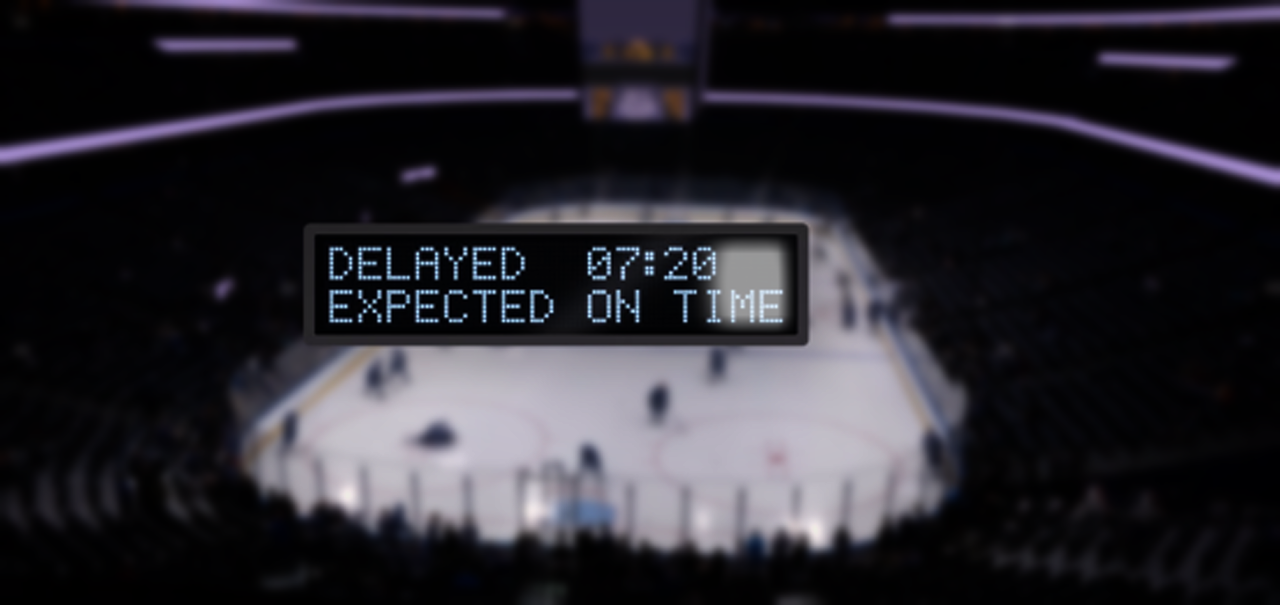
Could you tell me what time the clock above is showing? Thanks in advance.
7:20
